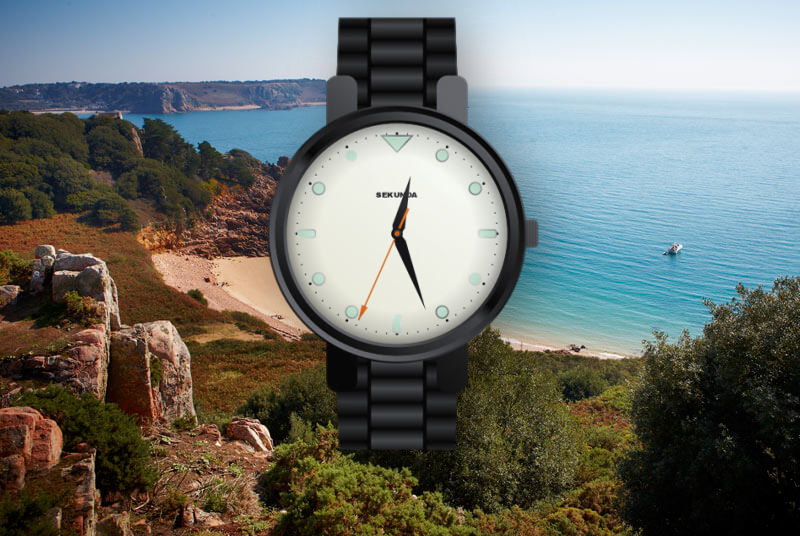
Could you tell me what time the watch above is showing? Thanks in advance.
12:26:34
